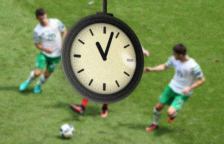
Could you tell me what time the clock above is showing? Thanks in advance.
11:03
